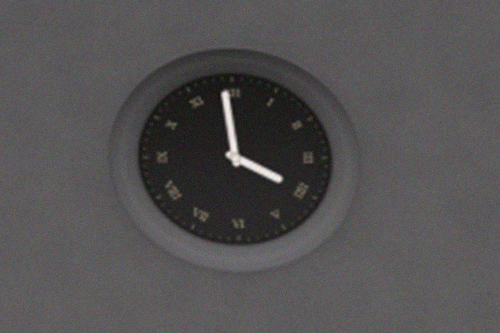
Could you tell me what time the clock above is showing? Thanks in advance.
3:59
